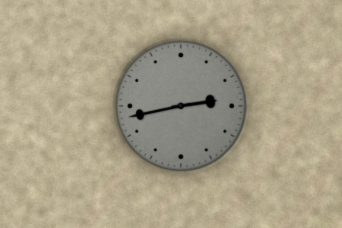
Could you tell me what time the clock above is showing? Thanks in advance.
2:43
